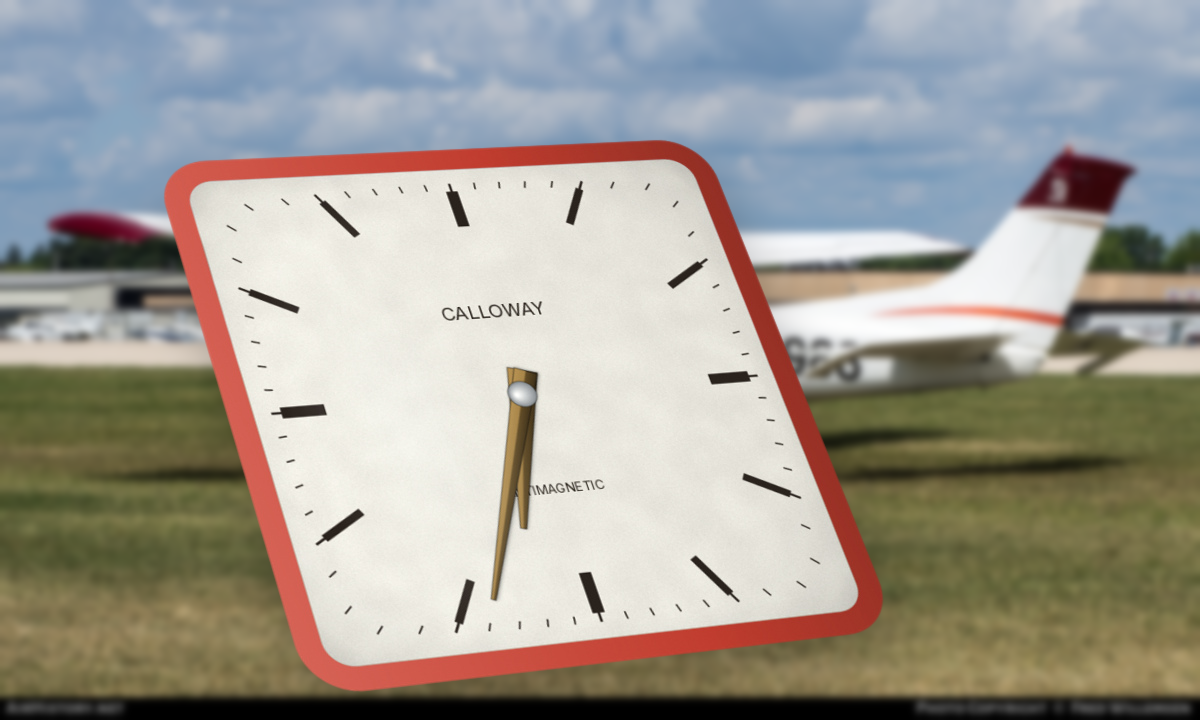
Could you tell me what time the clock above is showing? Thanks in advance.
6:34
